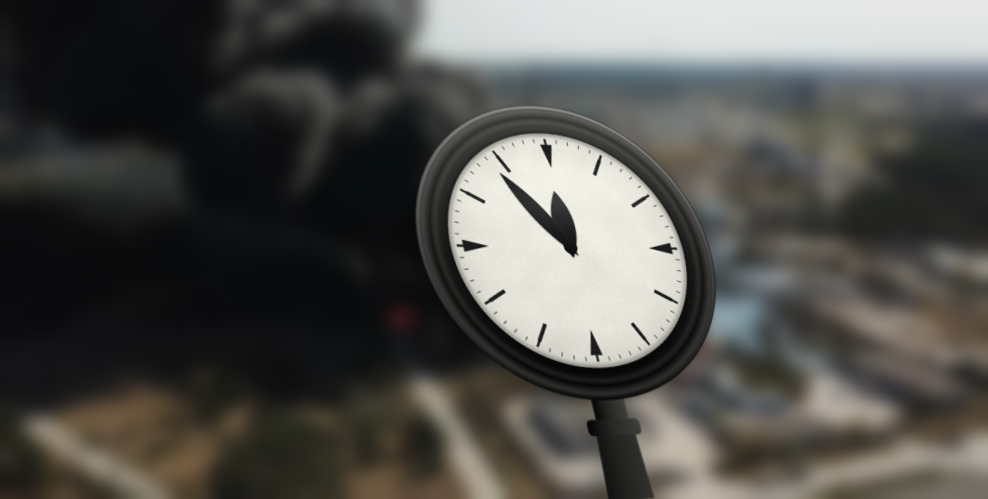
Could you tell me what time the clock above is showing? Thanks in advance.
11:54
